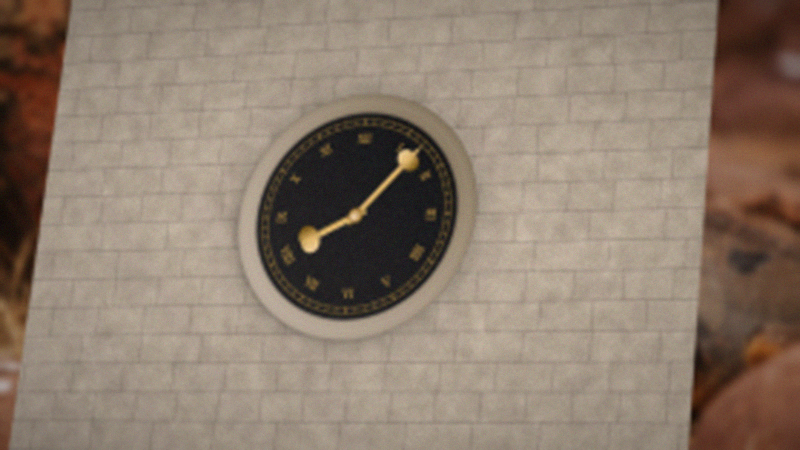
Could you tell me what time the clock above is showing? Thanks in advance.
8:07
